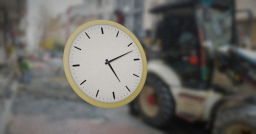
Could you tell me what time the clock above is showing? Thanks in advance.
5:12
